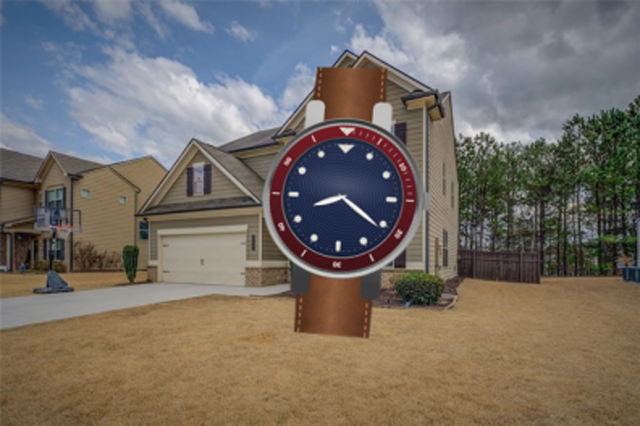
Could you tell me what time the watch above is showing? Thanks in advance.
8:21
